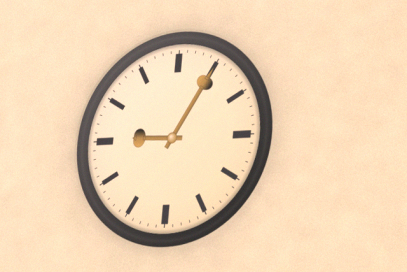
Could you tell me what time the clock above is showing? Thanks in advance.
9:05
